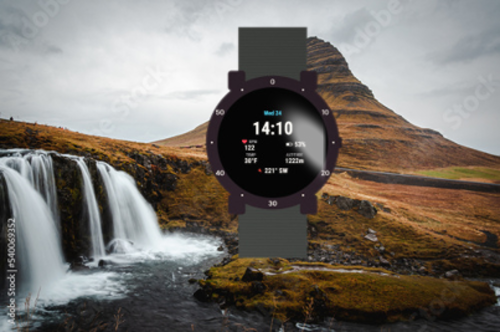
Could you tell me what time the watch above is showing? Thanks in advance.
14:10
